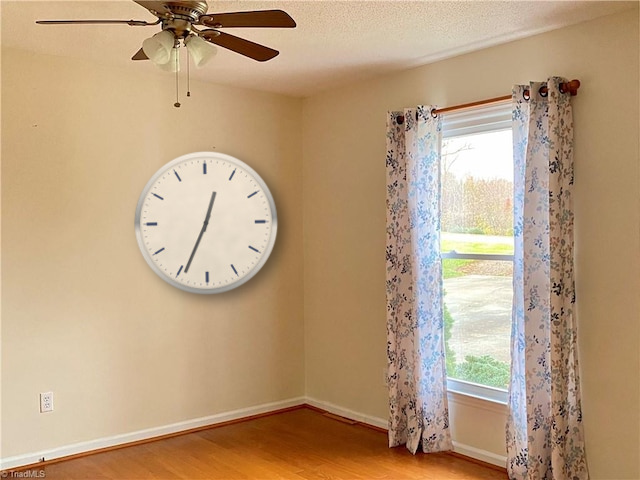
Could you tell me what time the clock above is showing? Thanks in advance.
12:34
